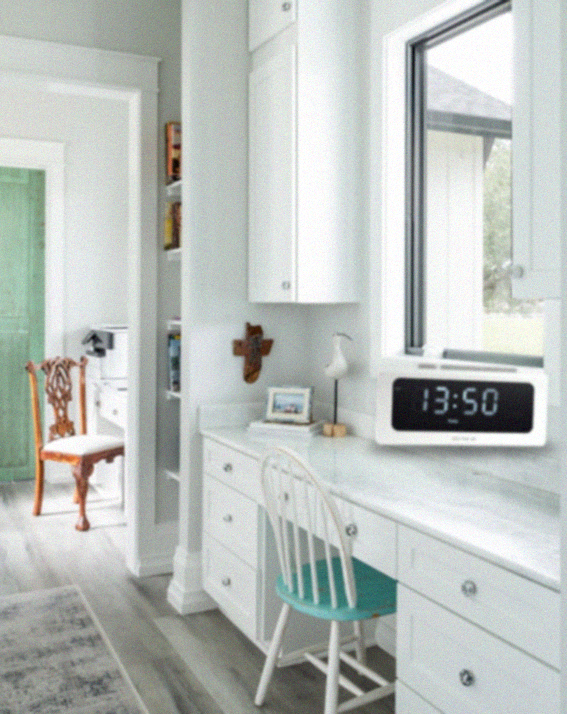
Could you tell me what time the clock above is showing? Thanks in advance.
13:50
